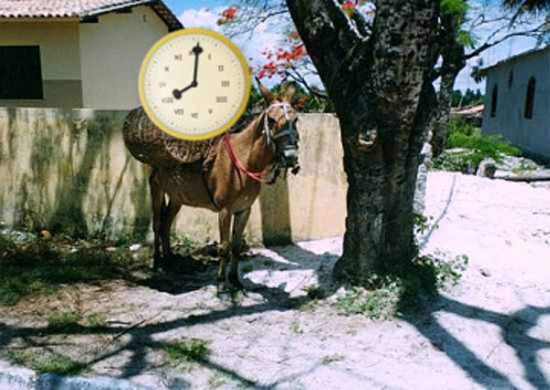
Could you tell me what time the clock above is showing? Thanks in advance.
8:01
